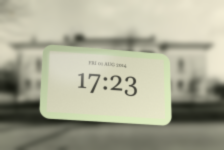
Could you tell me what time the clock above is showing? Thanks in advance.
17:23
